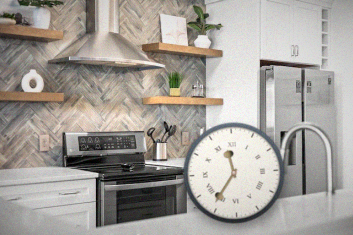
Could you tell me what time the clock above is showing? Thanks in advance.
11:36
